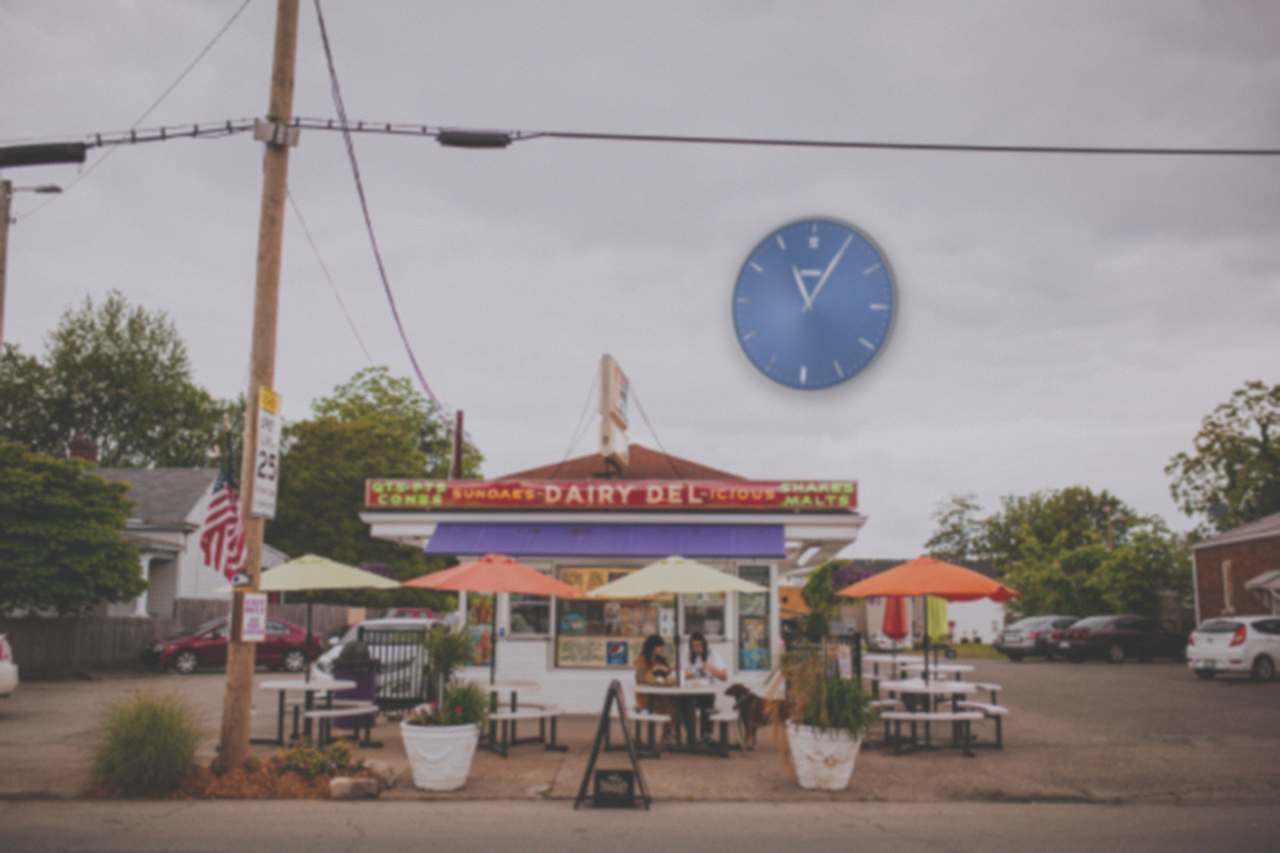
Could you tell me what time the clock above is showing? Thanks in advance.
11:05
